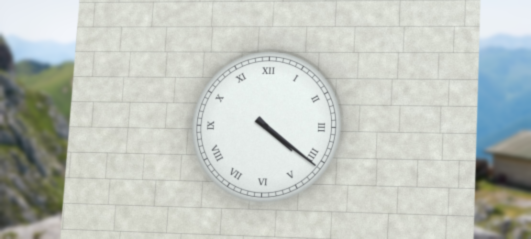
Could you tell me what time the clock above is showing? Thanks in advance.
4:21
